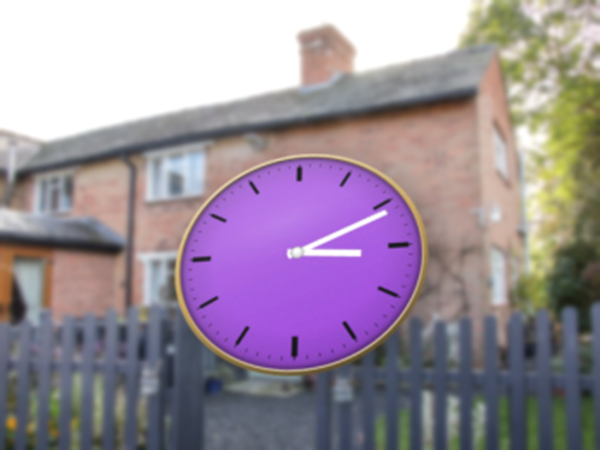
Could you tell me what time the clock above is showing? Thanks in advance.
3:11
